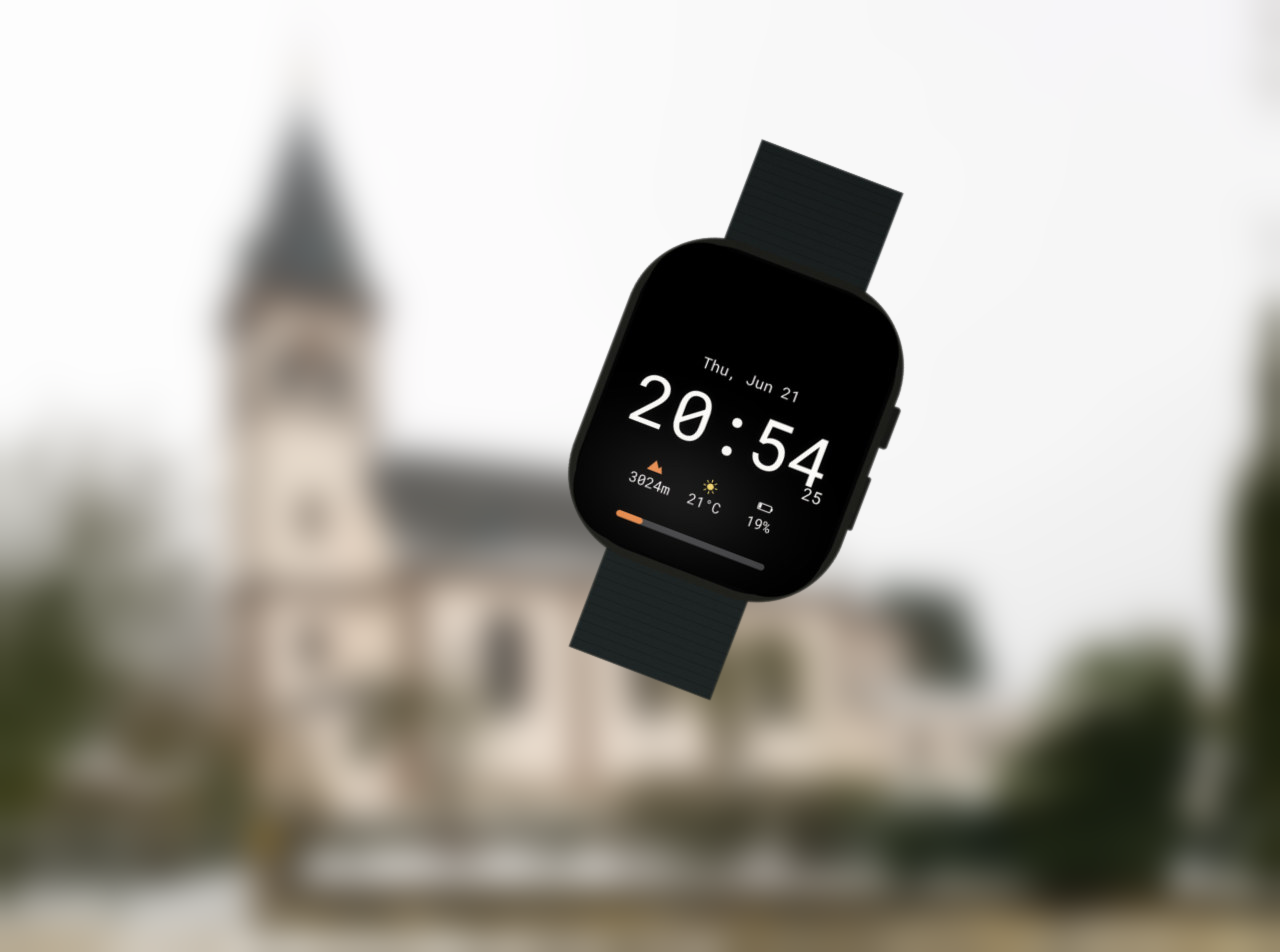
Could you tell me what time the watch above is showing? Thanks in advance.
20:54:25
